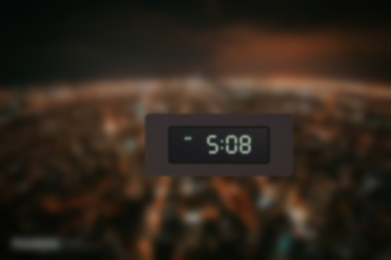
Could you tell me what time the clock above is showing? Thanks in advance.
5:08
